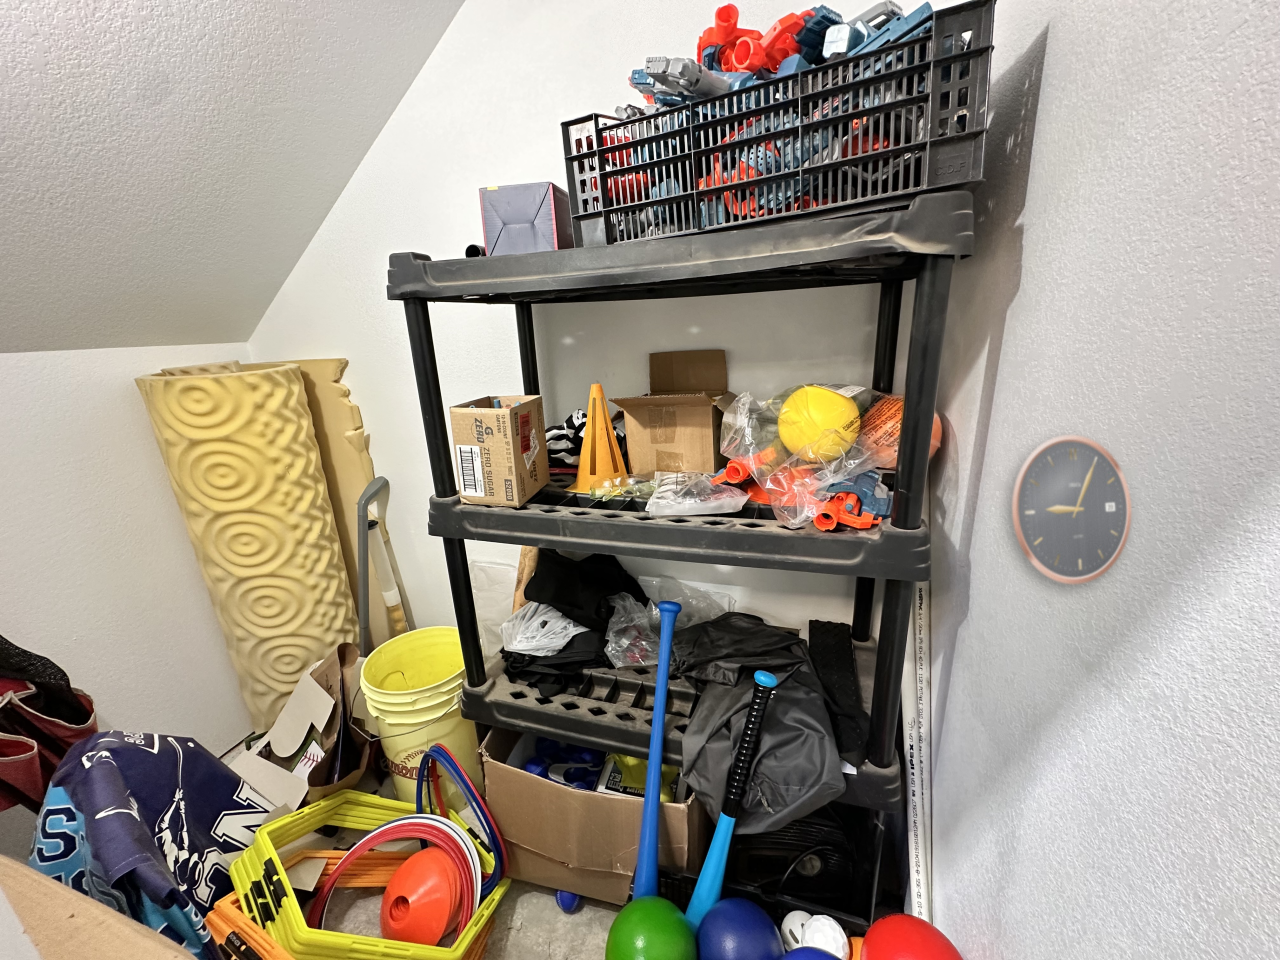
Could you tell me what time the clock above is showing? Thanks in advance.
9:05
